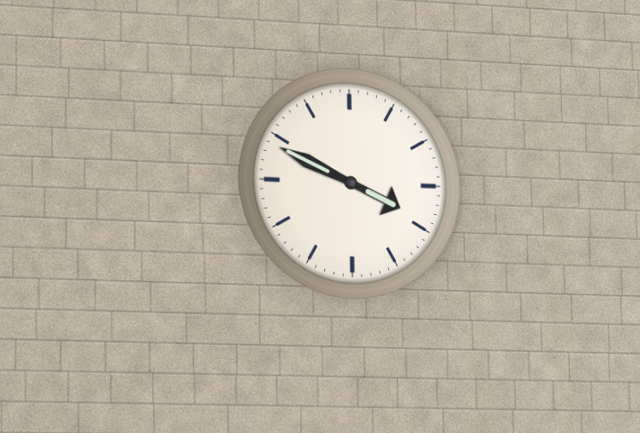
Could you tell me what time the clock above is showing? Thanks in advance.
3:49
